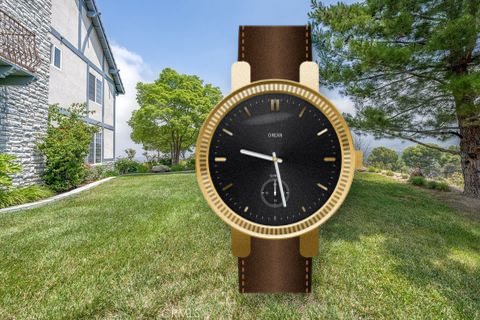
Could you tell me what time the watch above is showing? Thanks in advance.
9:28
